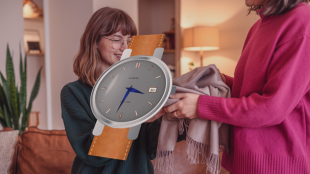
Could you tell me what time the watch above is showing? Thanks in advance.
3:32
